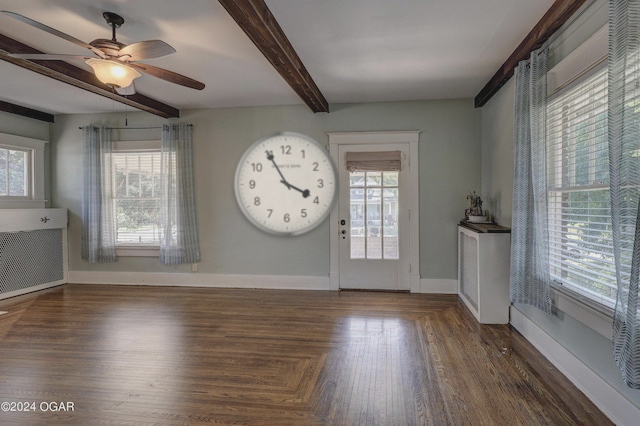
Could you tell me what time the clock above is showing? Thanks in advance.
3:55
